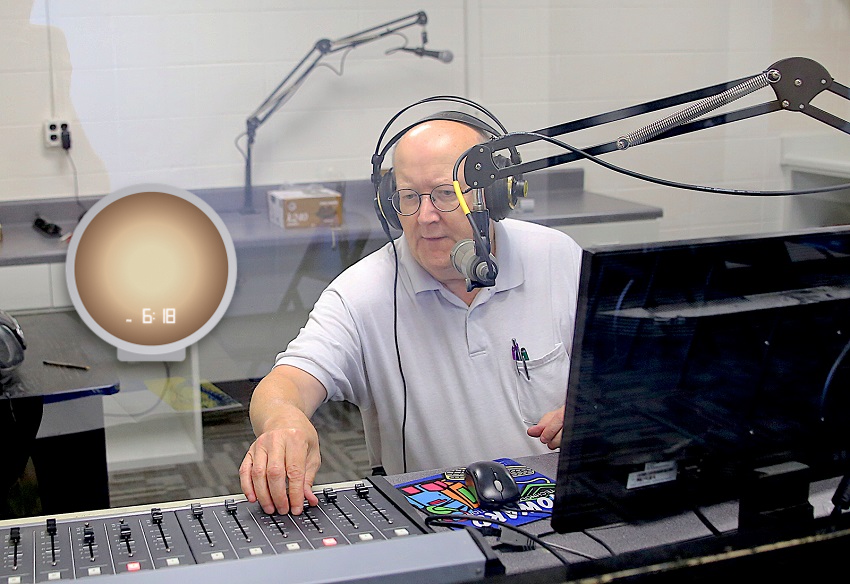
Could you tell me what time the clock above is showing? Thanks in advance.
6:18
